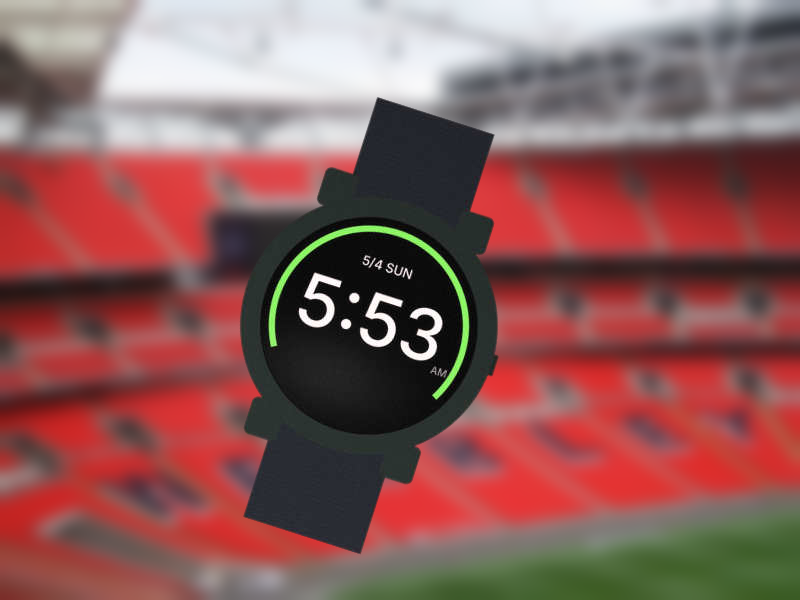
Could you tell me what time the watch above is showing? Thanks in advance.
5:53
